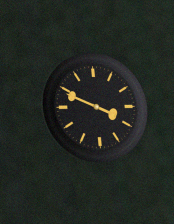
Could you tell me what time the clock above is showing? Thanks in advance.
3:49
